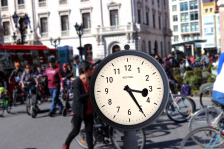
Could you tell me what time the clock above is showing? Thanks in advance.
3:25
